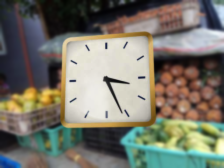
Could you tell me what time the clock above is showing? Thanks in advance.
3:26
